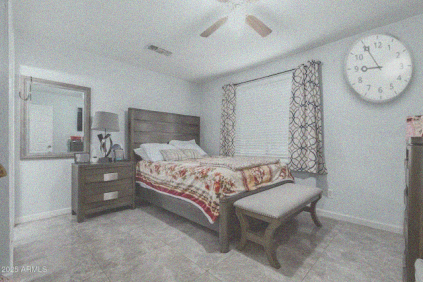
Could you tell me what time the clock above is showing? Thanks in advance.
8:55
